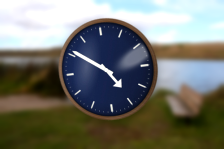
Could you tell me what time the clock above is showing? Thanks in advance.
4:51
